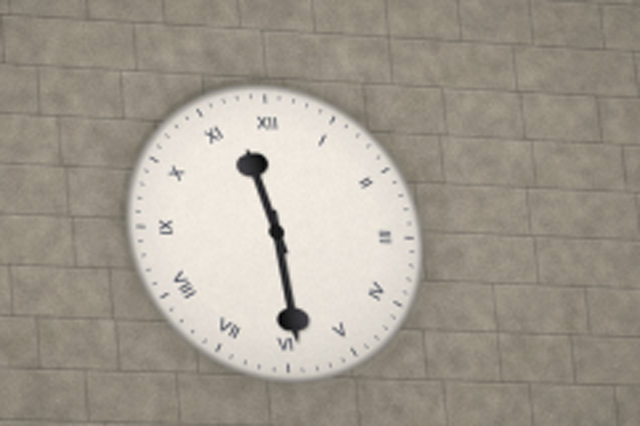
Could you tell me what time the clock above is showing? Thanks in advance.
11:29
